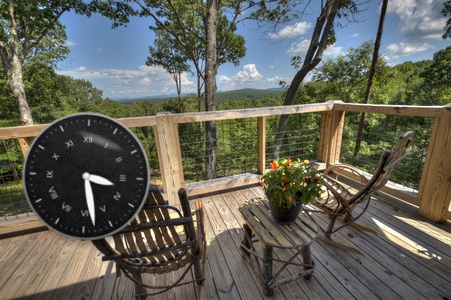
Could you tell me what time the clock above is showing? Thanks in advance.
3:28
